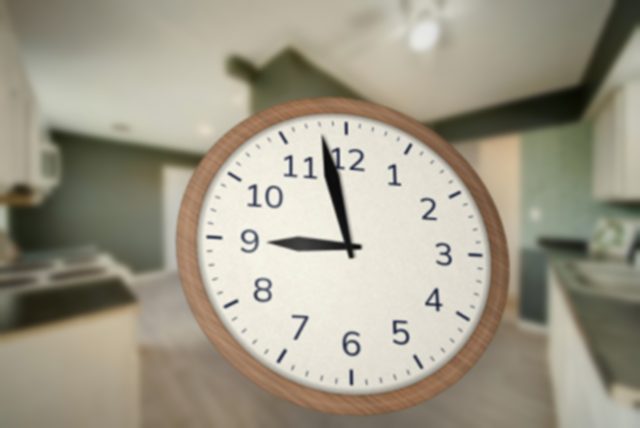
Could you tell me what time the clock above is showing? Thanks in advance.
8:58
